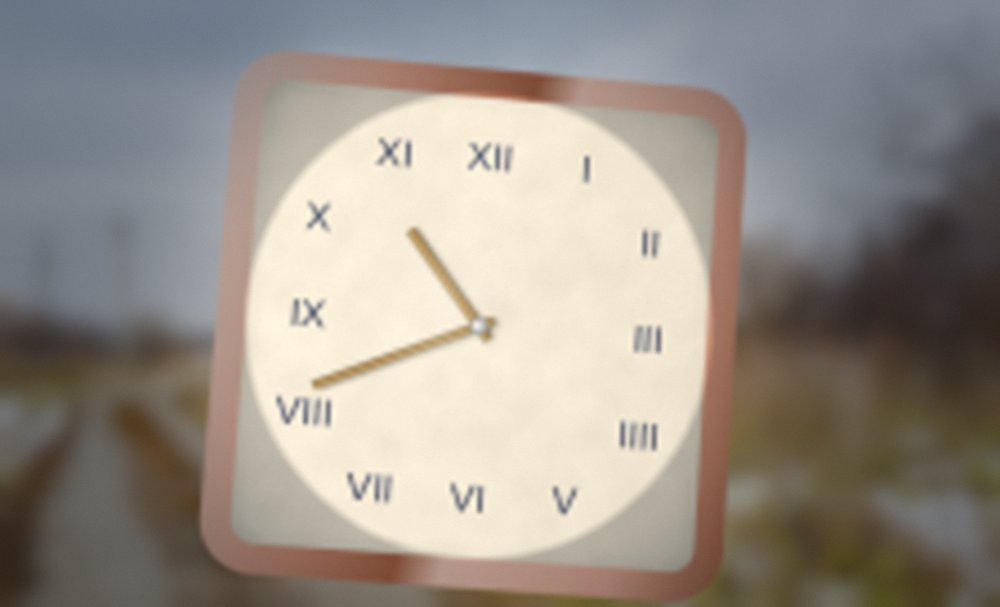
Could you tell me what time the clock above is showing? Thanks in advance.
10:41
